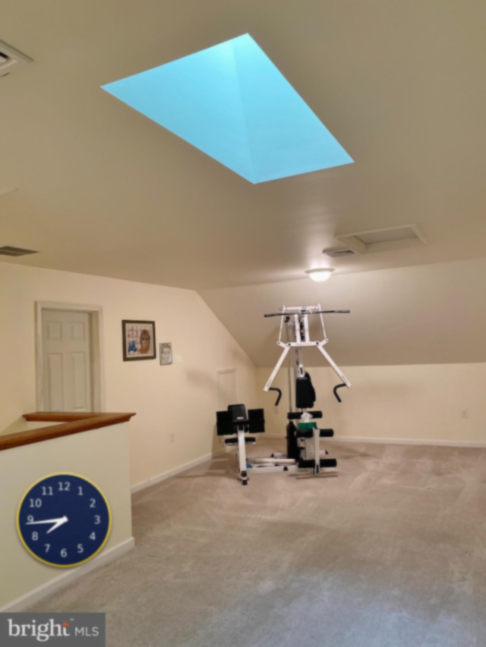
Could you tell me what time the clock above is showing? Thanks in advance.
7:44
